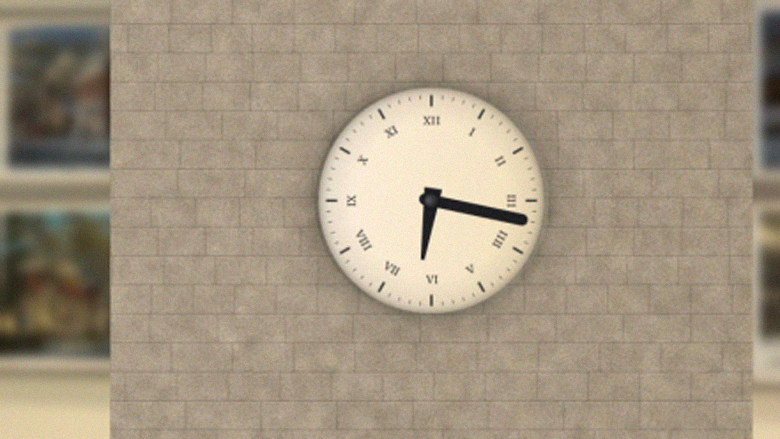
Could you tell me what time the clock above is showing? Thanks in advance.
6:17
